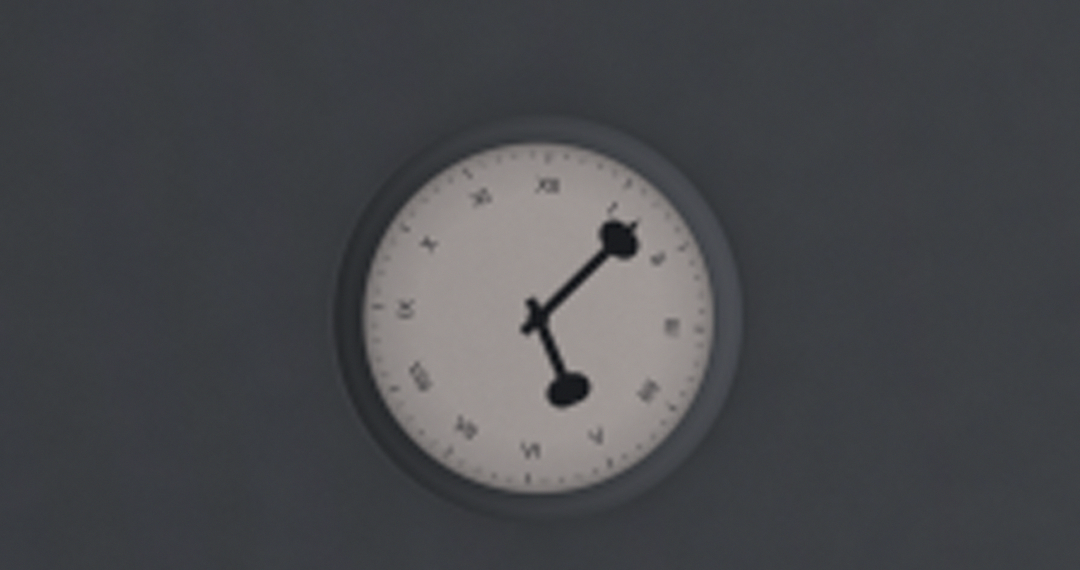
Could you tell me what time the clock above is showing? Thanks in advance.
5:07
